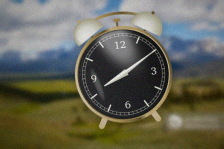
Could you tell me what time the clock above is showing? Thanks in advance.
8:10
